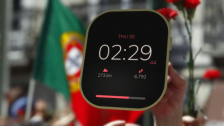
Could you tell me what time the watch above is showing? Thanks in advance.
2:29
